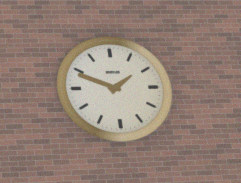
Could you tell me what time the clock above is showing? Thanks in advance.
1:49
